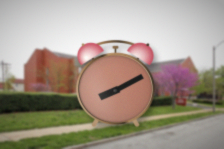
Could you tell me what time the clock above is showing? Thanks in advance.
8:10
